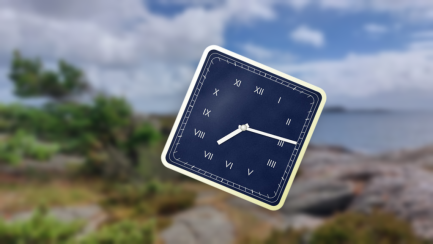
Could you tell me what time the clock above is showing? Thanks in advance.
7:14
